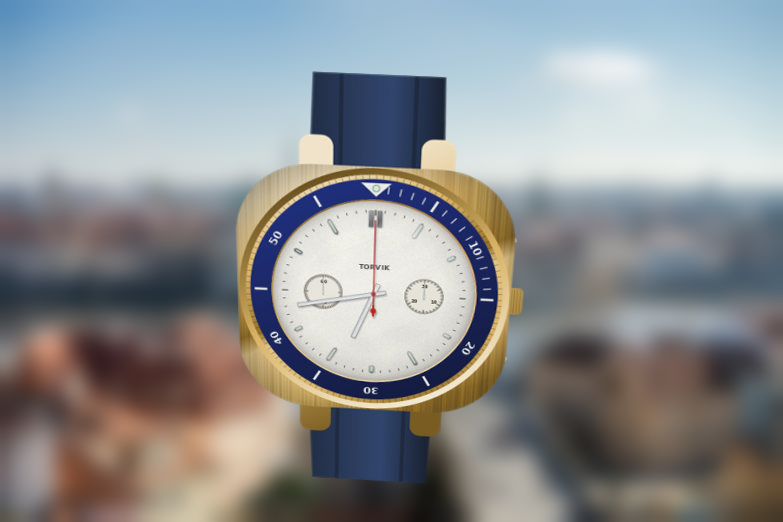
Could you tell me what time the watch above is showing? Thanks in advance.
6:43
